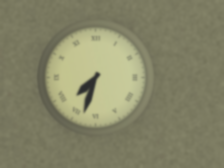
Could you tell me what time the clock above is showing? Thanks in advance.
7:33
